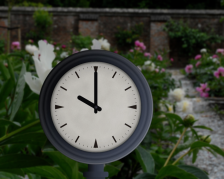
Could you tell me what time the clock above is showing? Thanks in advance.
10:00
